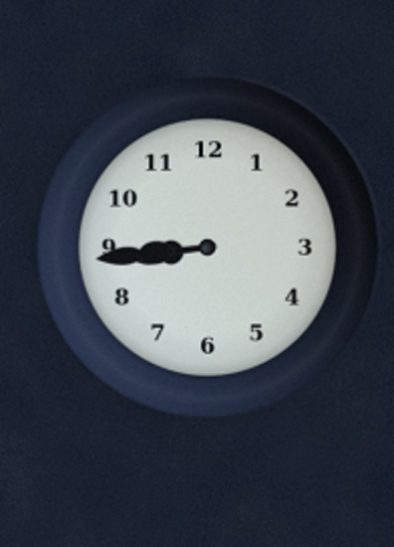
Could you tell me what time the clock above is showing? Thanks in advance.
8:44
